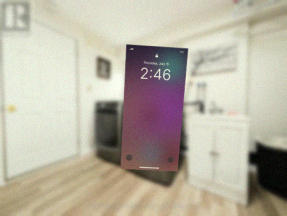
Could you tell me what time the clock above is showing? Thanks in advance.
2:46
